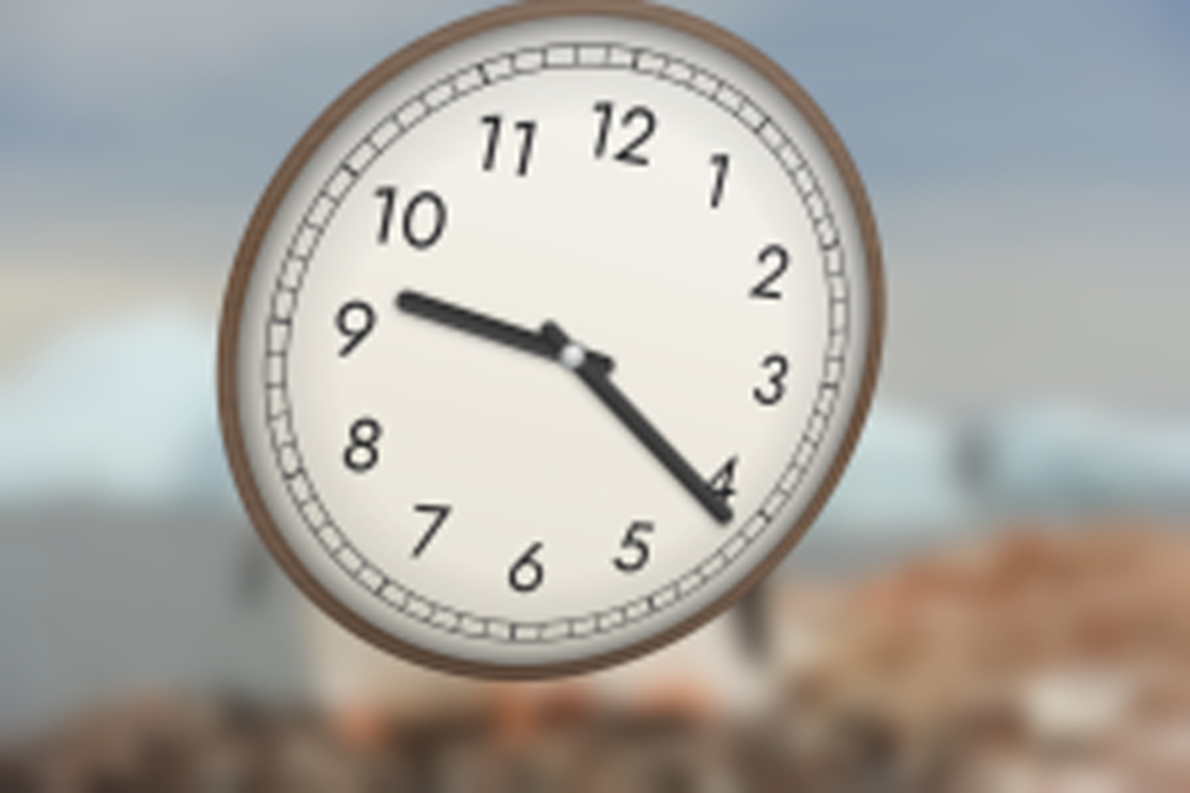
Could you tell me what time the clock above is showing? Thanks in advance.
9:21
